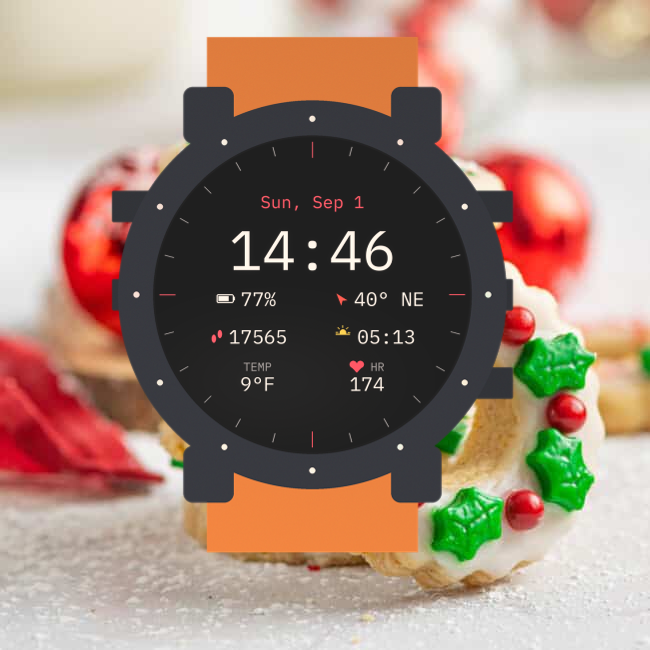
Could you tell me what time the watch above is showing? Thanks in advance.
14:46
